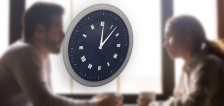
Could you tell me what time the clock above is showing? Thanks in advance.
12:07
